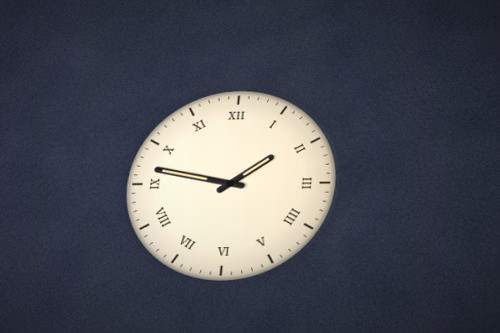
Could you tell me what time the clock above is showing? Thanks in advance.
1:47
